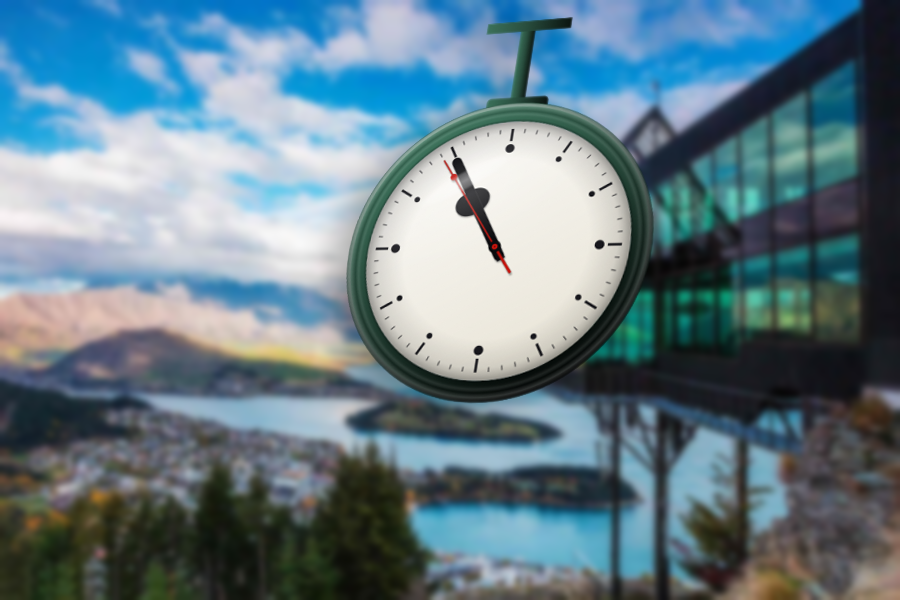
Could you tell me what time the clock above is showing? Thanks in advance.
10:54:54
